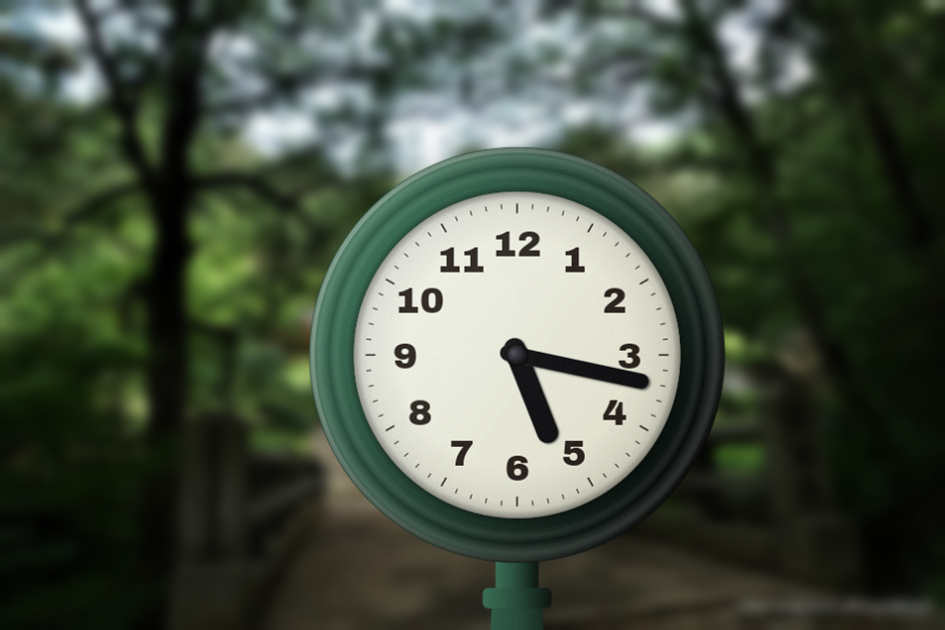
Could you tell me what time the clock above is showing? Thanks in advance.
5:17
